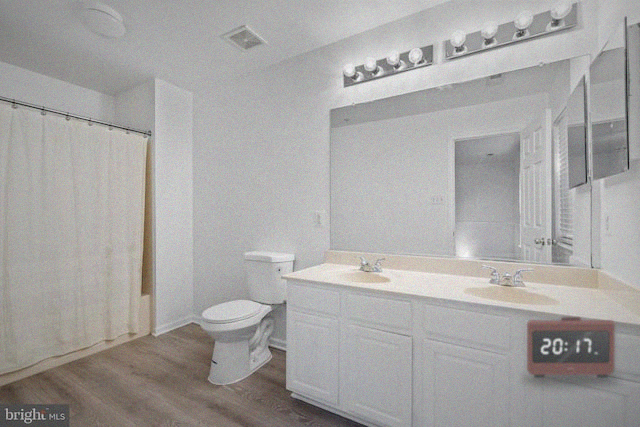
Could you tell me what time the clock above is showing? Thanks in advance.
20:17
